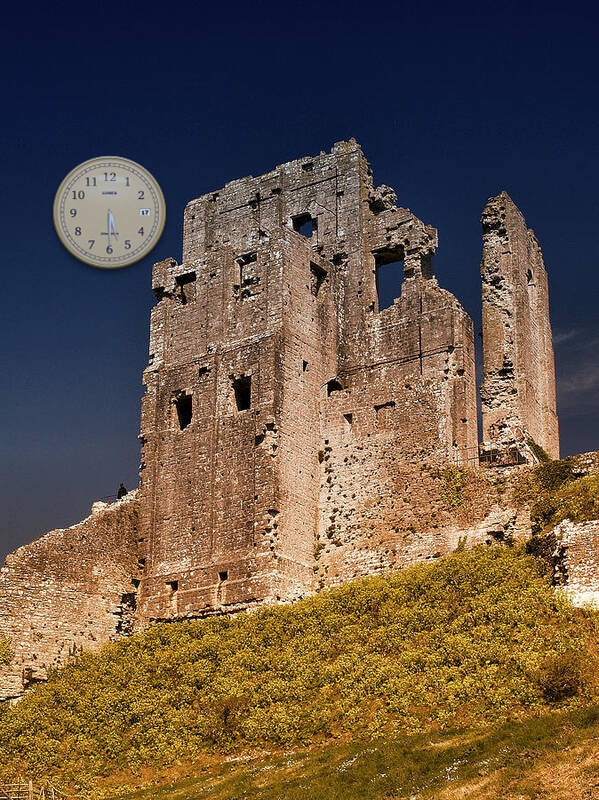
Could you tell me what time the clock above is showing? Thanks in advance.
5:30
